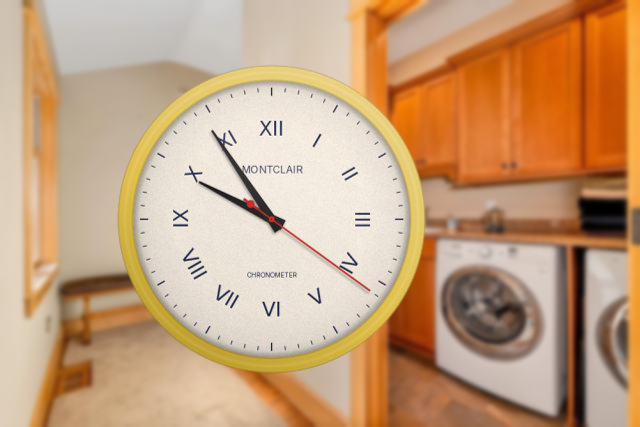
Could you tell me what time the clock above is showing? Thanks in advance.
9:54:21
